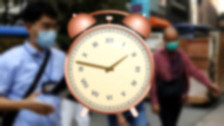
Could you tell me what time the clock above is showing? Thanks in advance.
1:47
